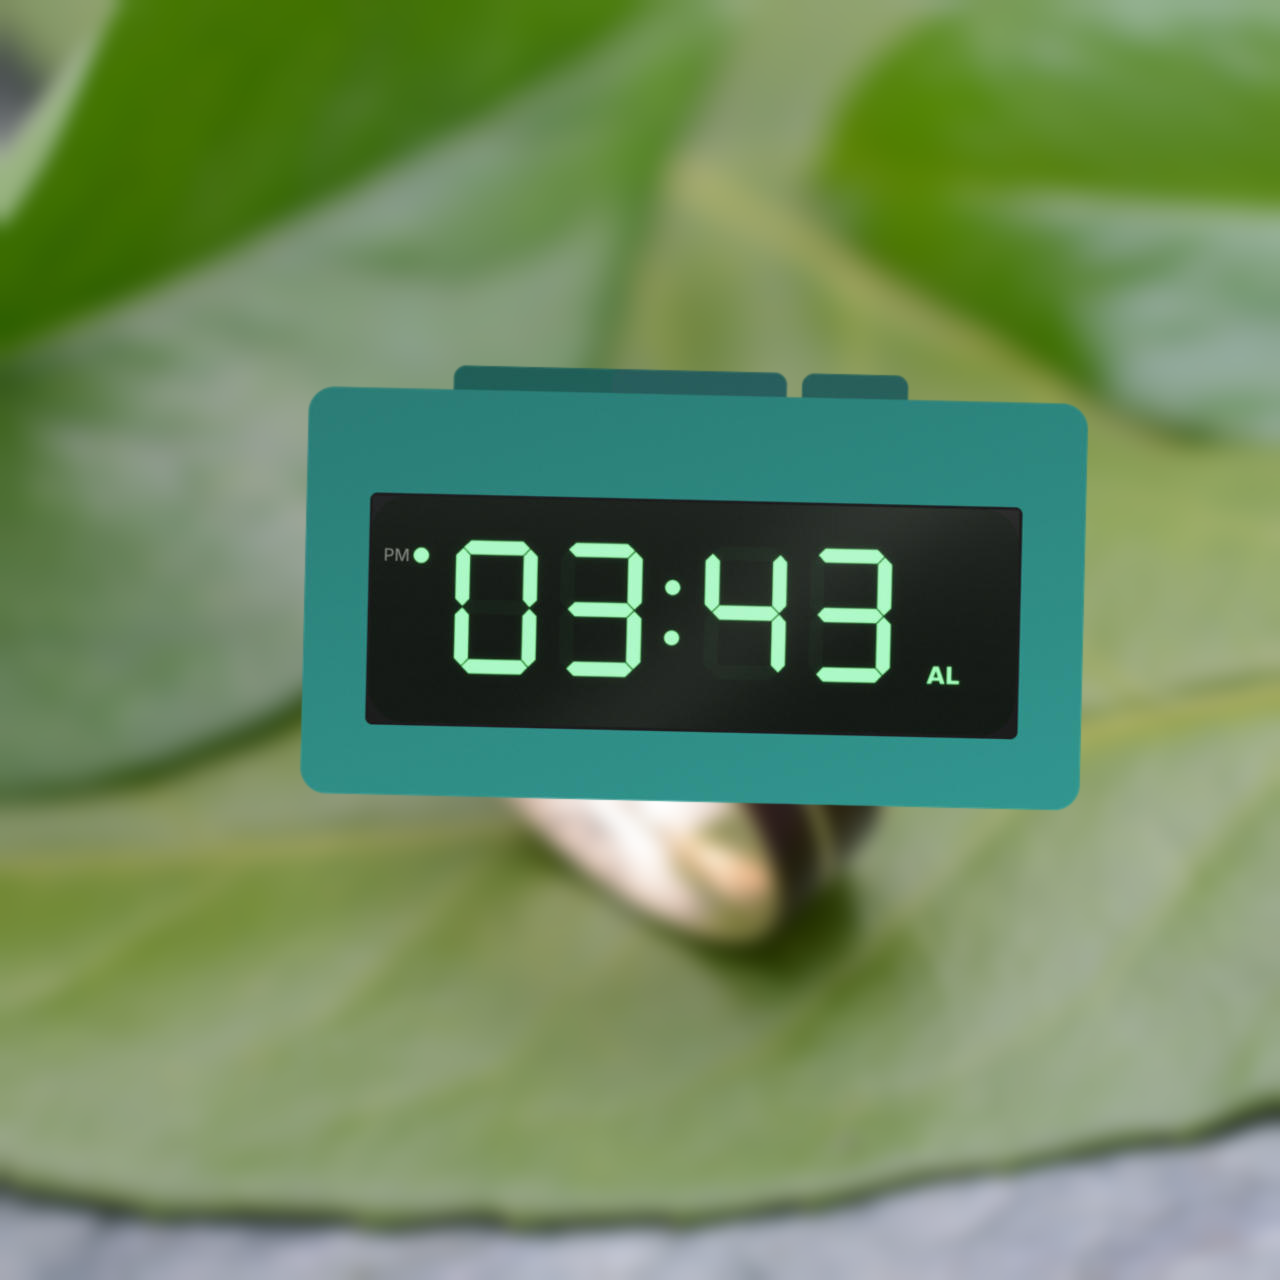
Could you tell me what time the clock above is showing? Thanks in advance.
3:43
